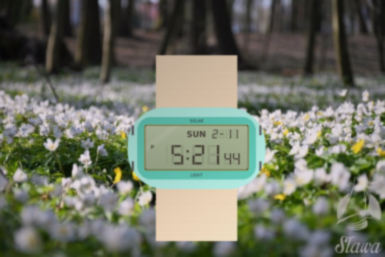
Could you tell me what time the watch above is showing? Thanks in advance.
5:21:44
